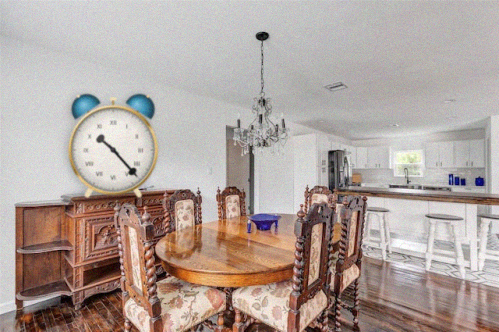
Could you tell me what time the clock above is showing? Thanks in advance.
10:23
